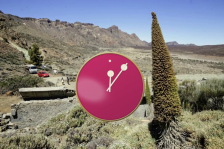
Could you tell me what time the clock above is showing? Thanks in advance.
12:06
